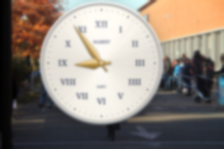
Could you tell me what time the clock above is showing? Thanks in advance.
8:54
